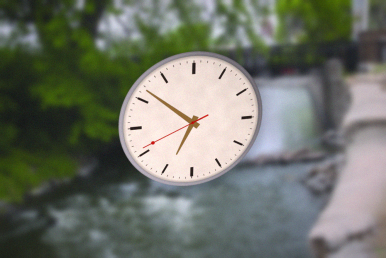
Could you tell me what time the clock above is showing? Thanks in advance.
6:51:41
